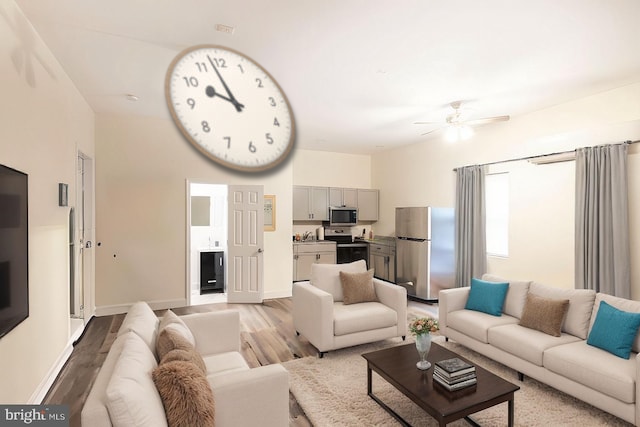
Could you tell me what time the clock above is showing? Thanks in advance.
9:58
